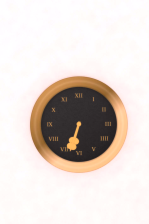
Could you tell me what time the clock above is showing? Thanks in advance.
6:33
